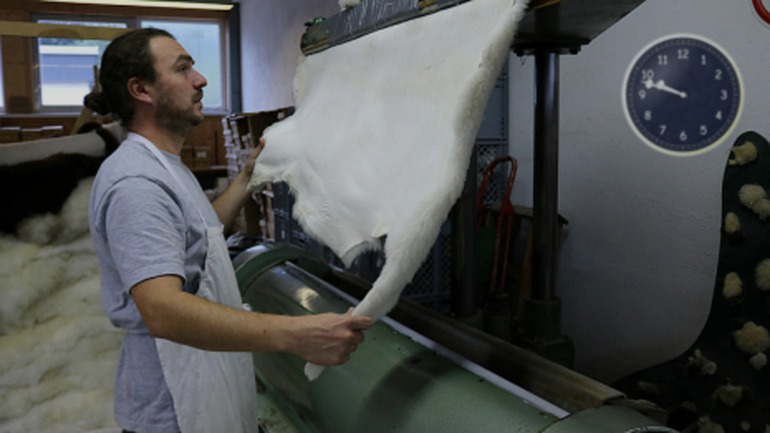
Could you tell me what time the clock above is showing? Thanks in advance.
9:48
